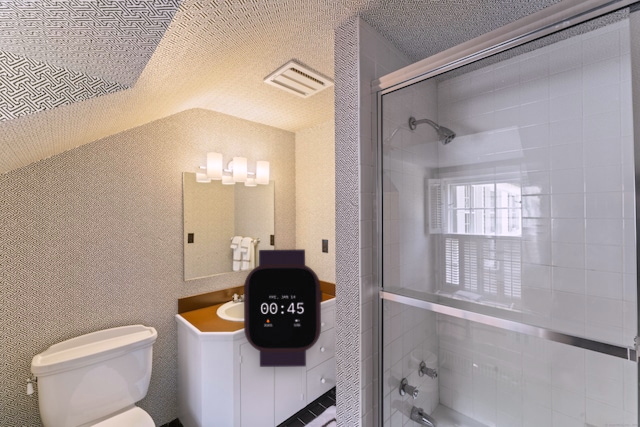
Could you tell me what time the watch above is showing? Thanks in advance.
0:45
